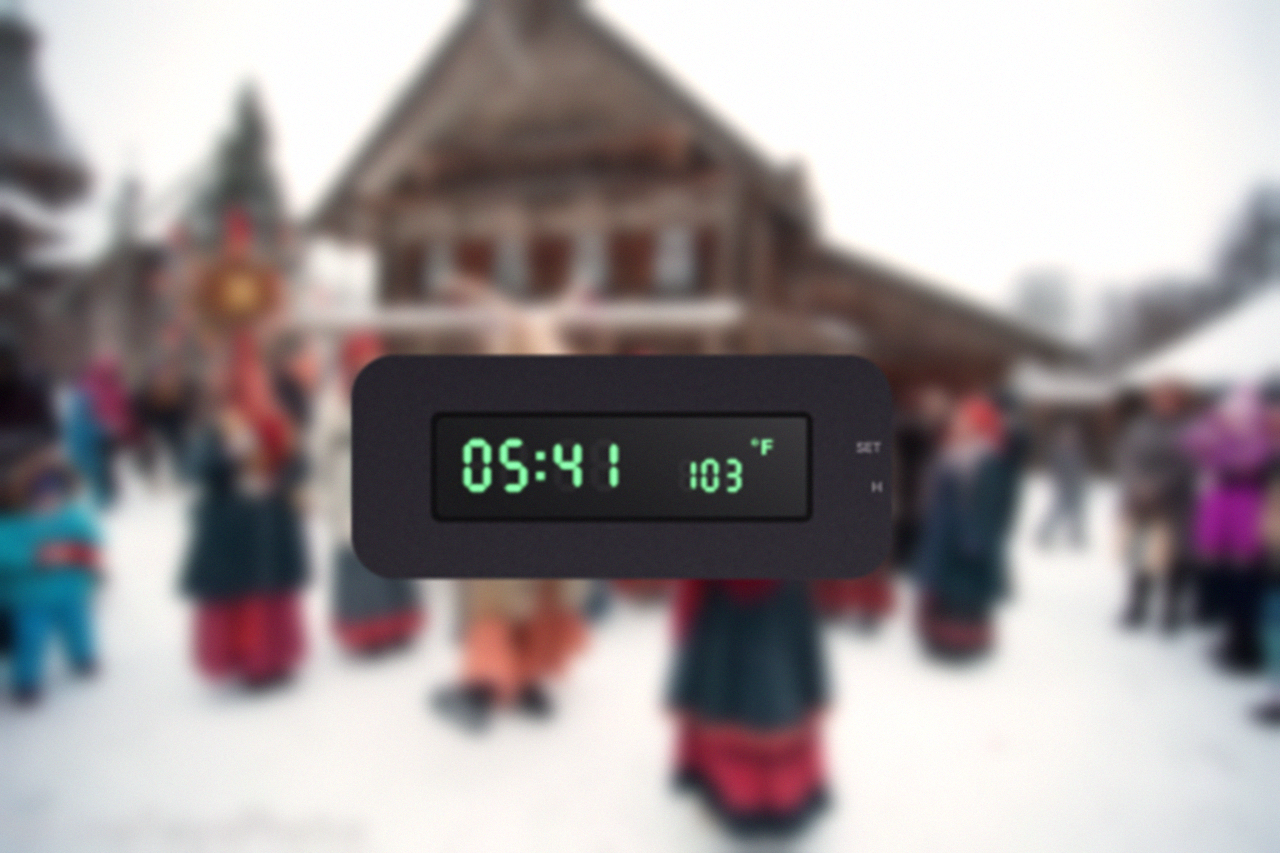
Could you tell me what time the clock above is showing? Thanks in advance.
5:41
